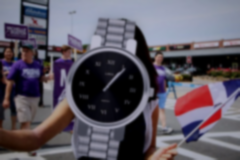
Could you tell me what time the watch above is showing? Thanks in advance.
1:06
